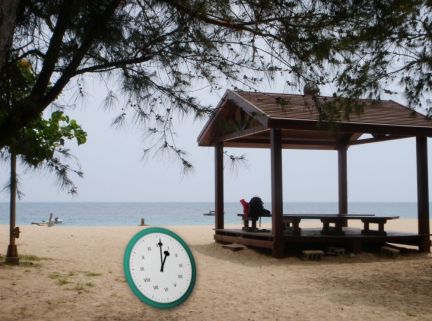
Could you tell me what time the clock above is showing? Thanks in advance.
1:01
